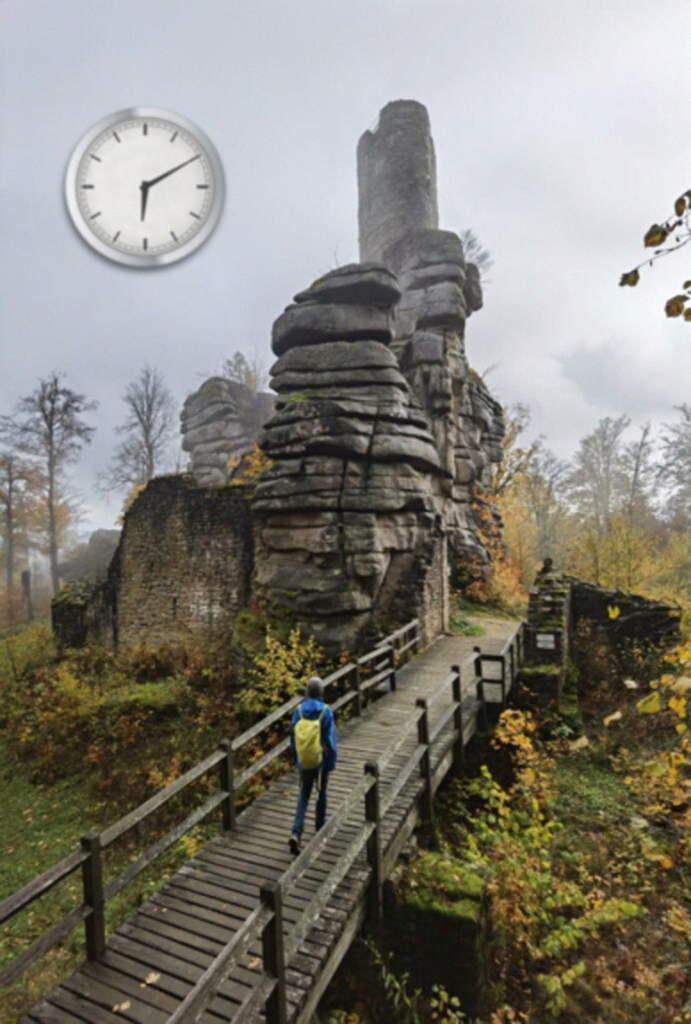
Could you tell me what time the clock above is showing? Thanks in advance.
6:10
